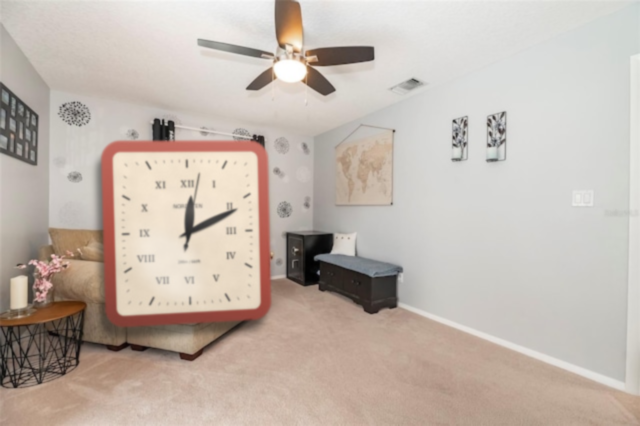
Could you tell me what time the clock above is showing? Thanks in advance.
12:11:02
